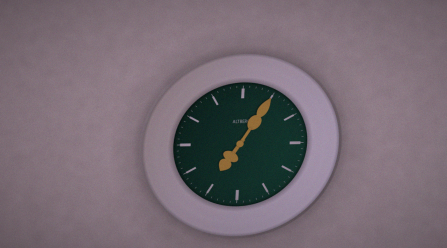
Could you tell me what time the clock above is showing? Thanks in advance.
7:05
